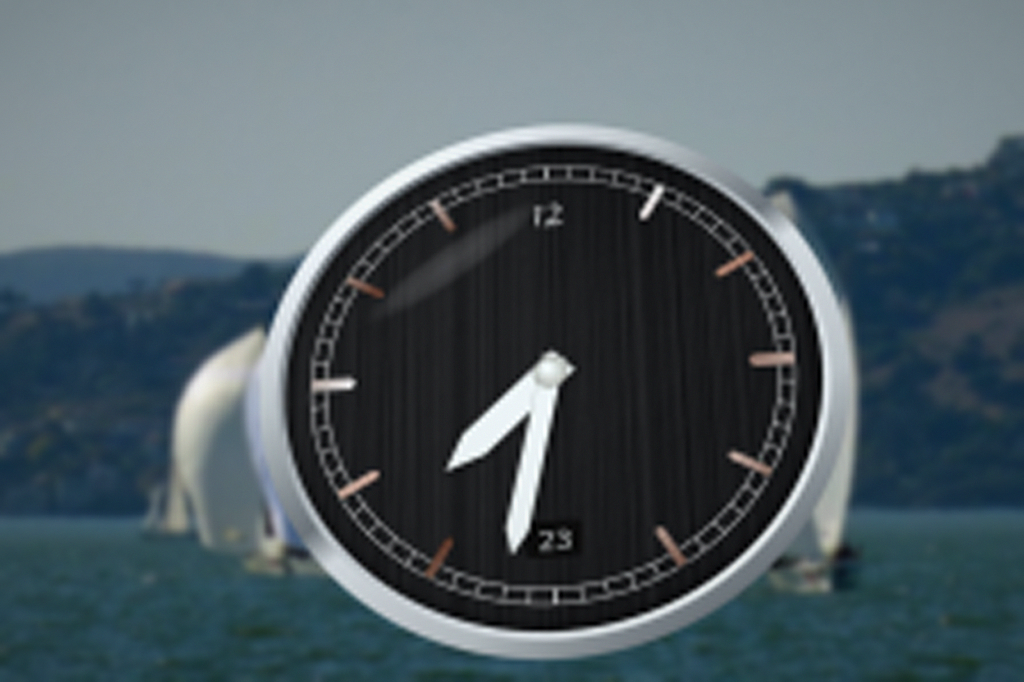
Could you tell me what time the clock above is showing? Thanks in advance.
7:32
